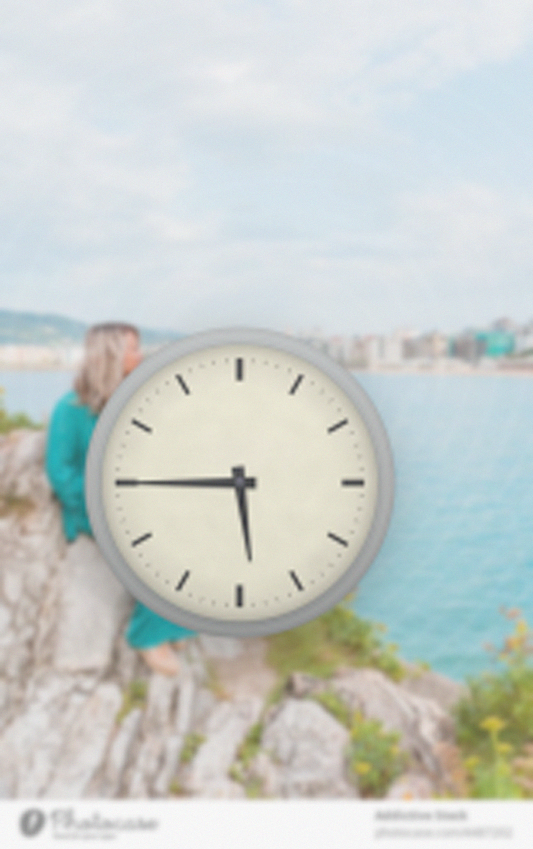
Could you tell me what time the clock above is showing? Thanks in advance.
5:45
